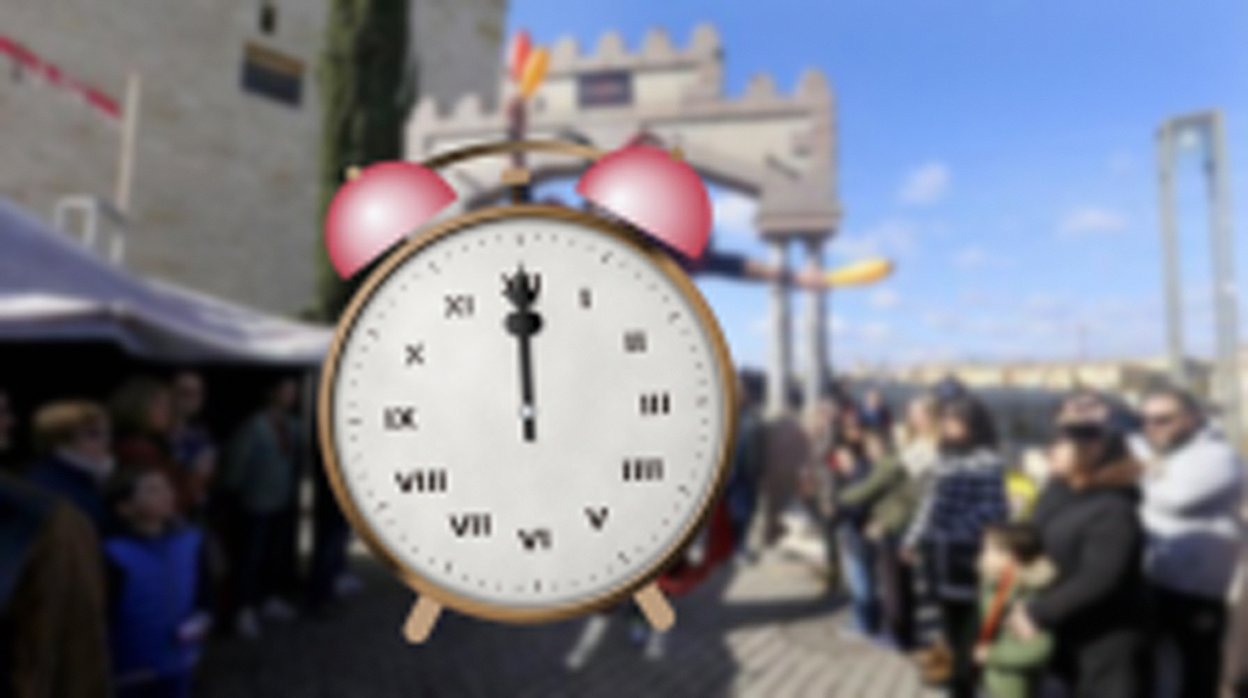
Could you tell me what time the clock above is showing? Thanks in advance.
12:00
